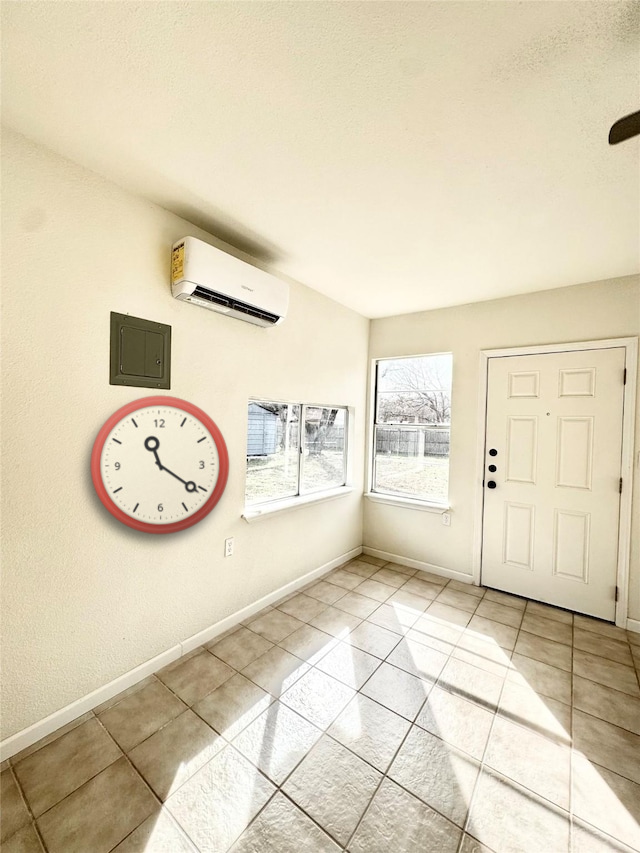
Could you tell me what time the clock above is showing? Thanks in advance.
11:21
